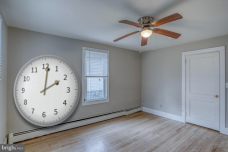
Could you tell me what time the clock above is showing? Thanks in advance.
2:01
